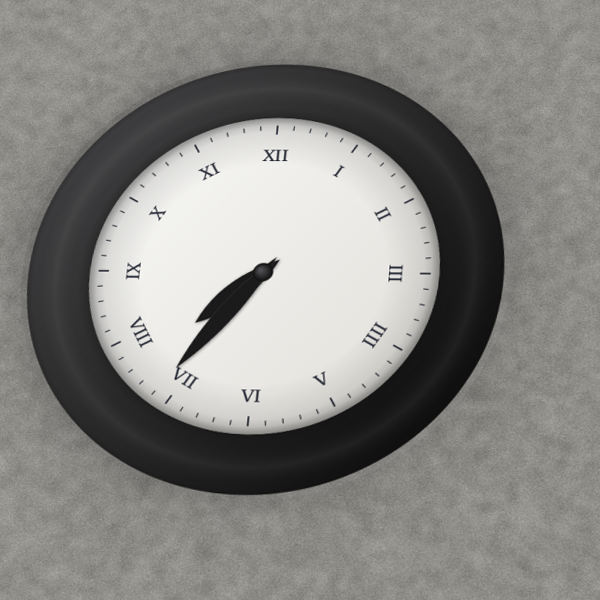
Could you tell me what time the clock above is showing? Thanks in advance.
7:36
